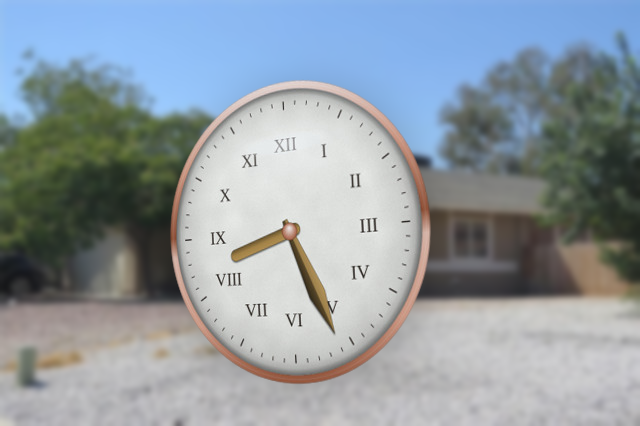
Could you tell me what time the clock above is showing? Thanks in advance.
8:26
